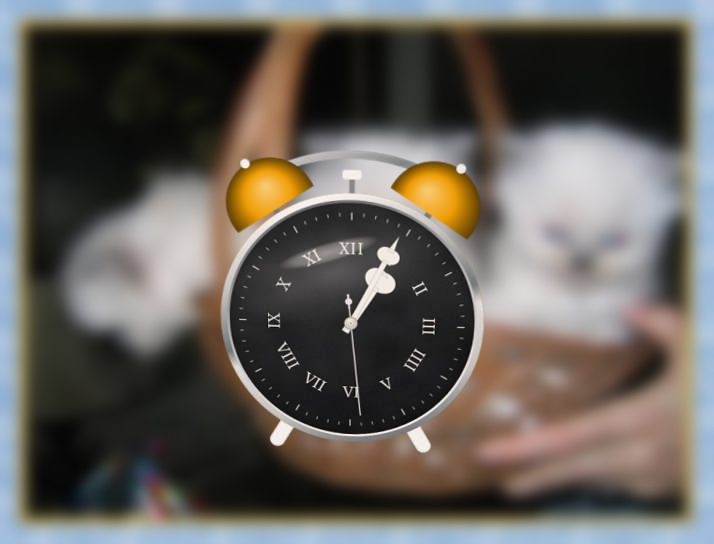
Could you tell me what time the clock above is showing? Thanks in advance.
1:04:29
